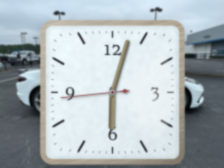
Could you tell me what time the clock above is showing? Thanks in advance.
6:02:44
